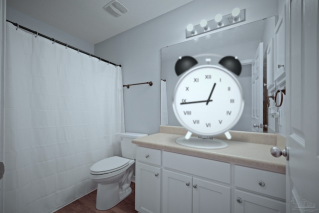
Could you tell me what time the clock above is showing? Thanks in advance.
12:44
